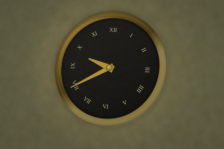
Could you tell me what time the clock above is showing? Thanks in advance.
9:40
